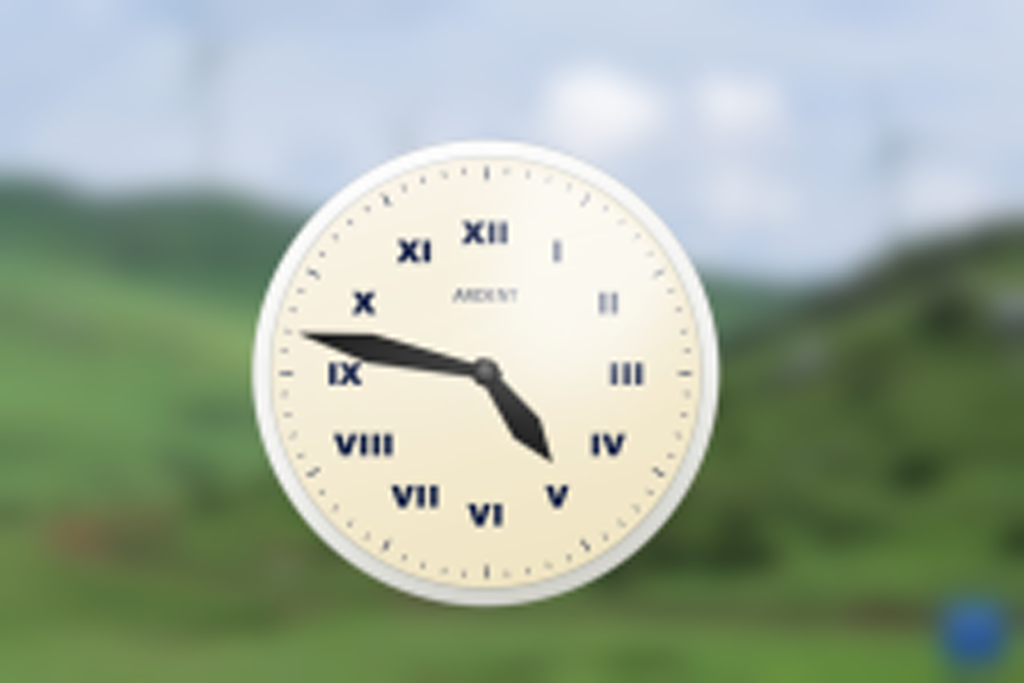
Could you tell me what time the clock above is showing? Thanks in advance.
4:47
